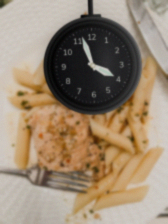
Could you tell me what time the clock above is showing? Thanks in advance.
3:57
